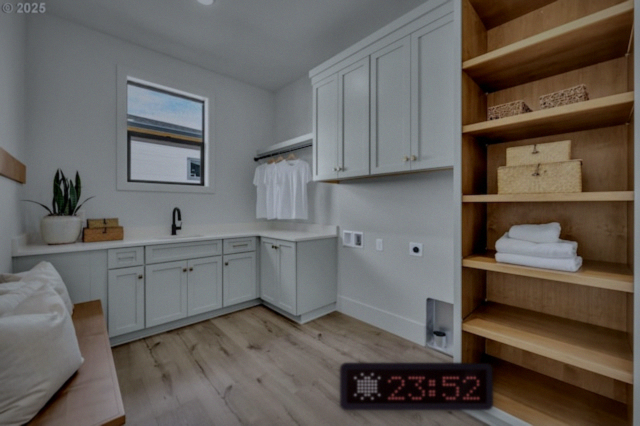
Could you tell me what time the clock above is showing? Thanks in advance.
23:52
